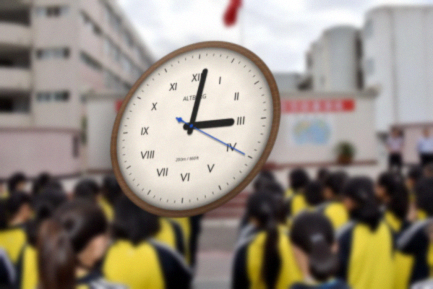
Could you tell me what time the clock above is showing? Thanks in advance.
3:01:20
